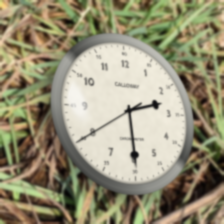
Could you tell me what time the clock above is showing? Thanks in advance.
2:29:40
